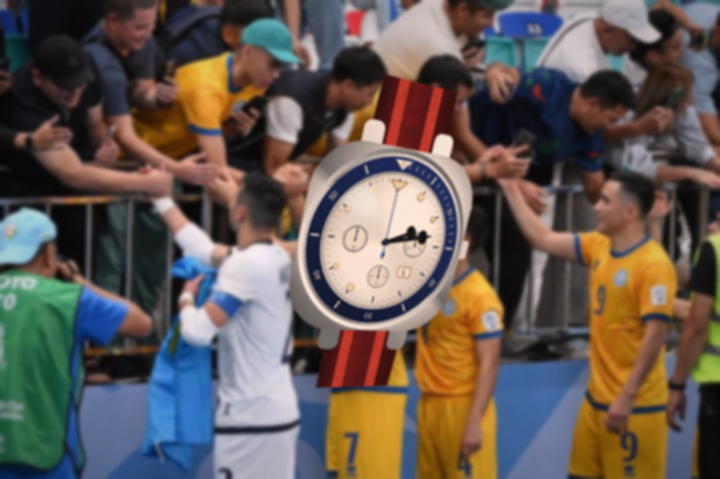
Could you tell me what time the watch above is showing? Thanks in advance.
2:13
